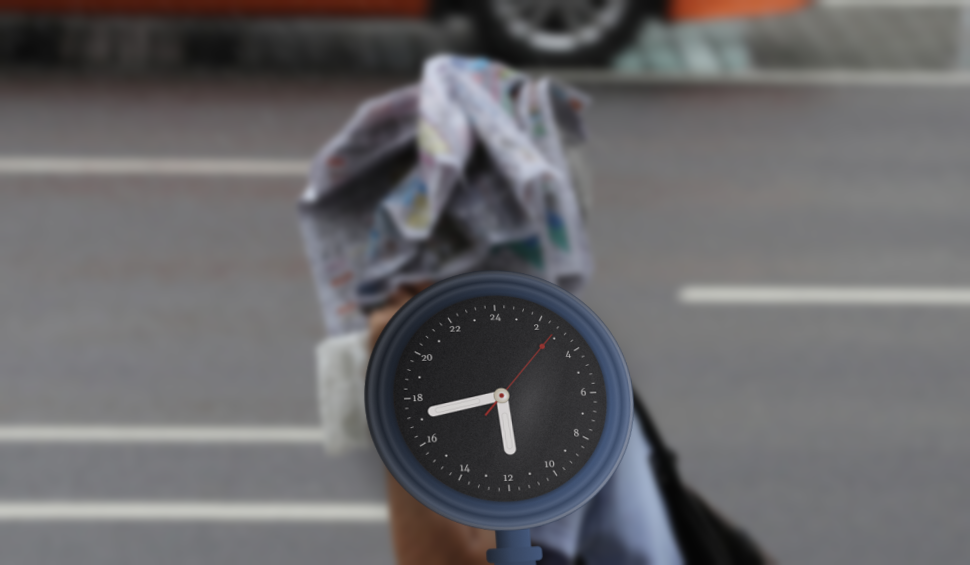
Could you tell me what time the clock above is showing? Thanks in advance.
11:43:07
